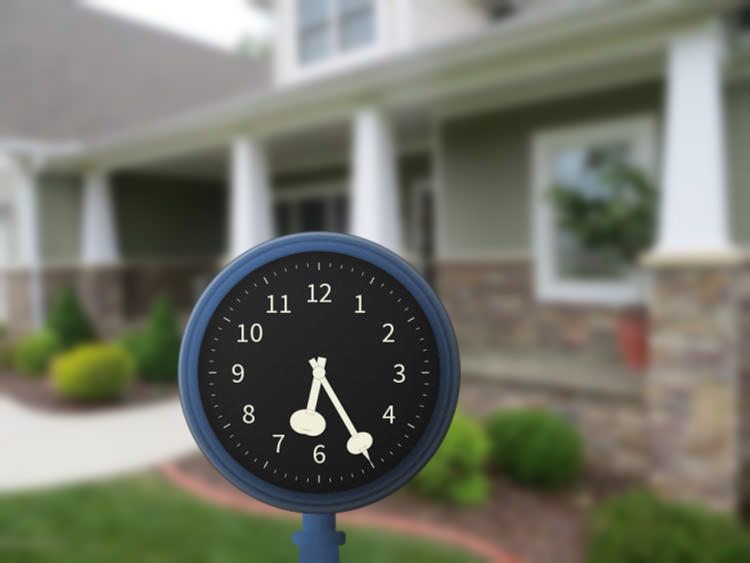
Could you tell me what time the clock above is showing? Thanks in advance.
6:25
